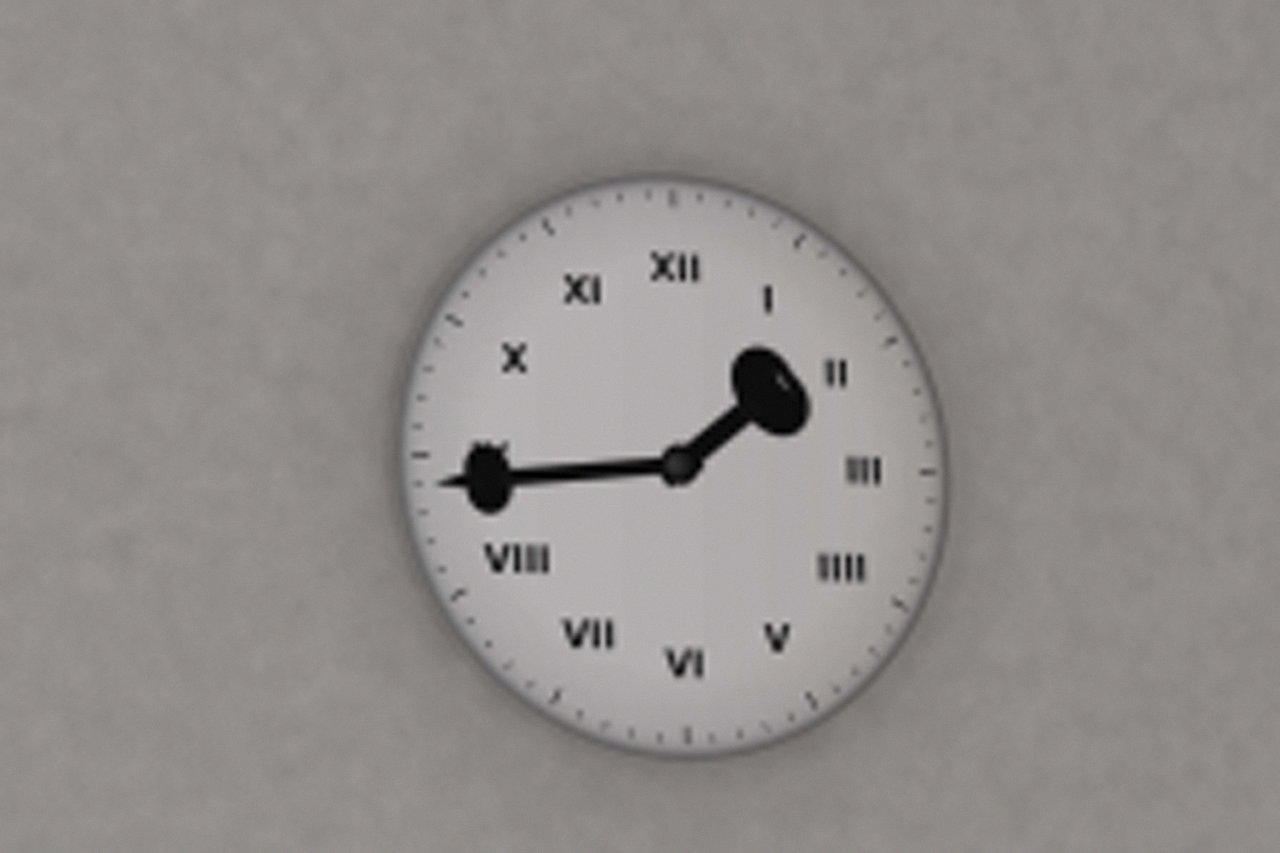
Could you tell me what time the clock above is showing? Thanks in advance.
1:44
